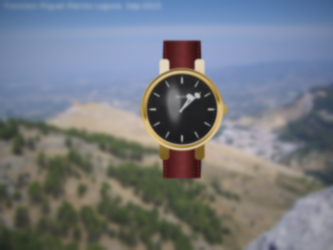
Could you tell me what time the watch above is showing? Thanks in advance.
1:08
